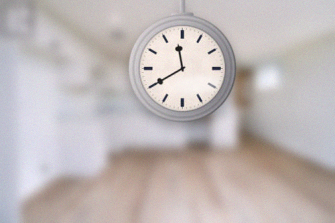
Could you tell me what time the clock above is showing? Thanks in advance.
11:40
